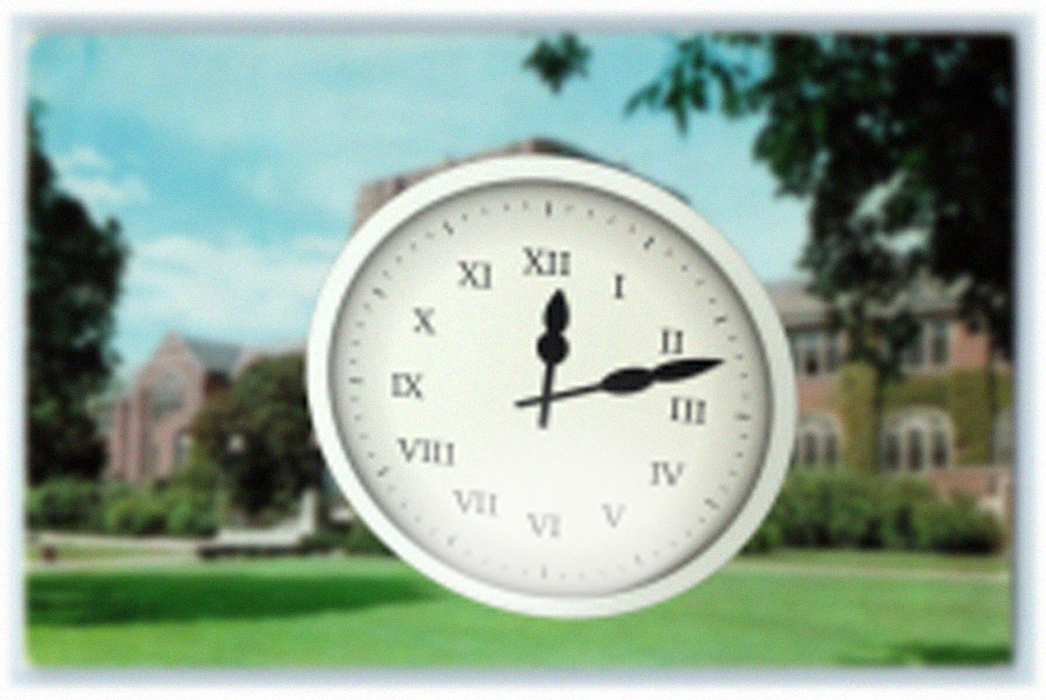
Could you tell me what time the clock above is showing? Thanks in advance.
12:12
